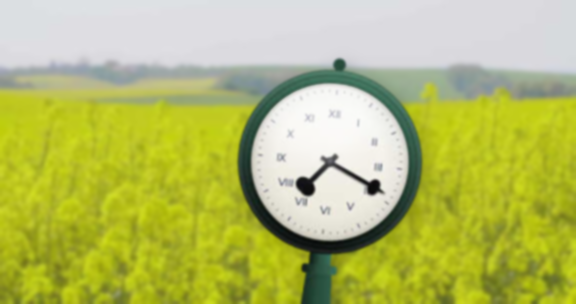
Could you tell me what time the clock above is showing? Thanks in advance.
7:19
